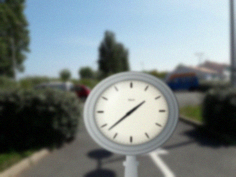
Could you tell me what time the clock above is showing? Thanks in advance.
1:38
